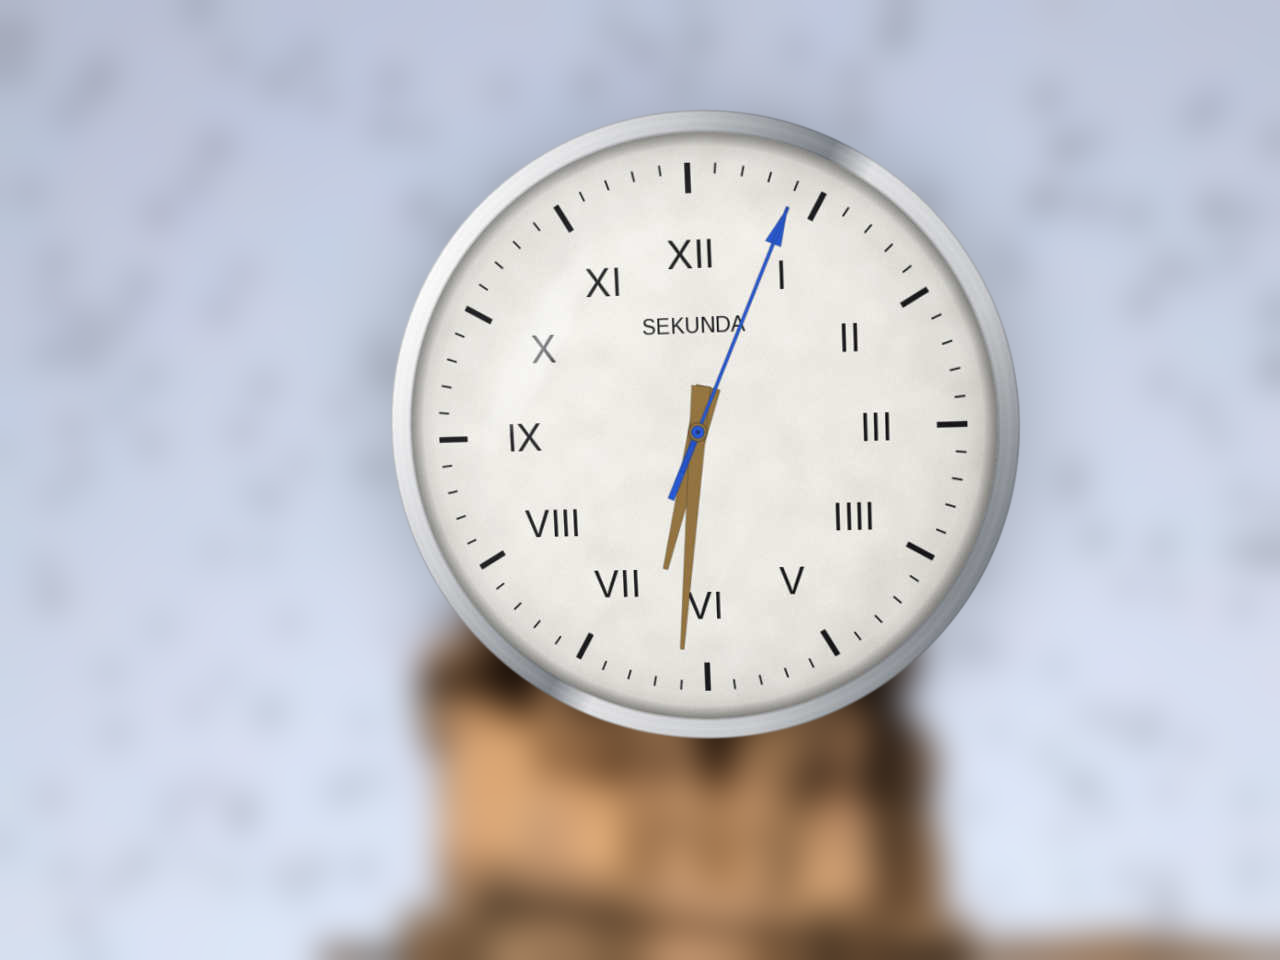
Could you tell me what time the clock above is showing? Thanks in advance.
6:31:04
